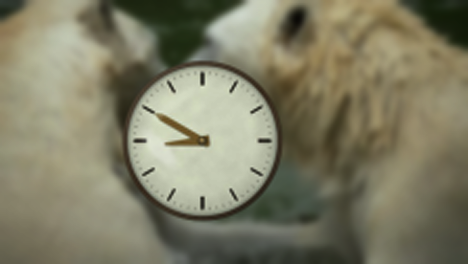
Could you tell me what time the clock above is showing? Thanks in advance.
8:50
